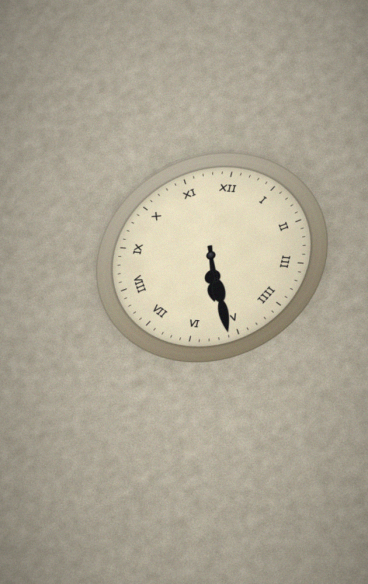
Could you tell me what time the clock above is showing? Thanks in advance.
5:26
